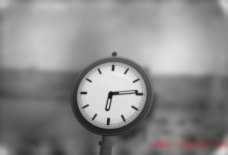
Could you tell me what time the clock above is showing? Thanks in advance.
6:14
